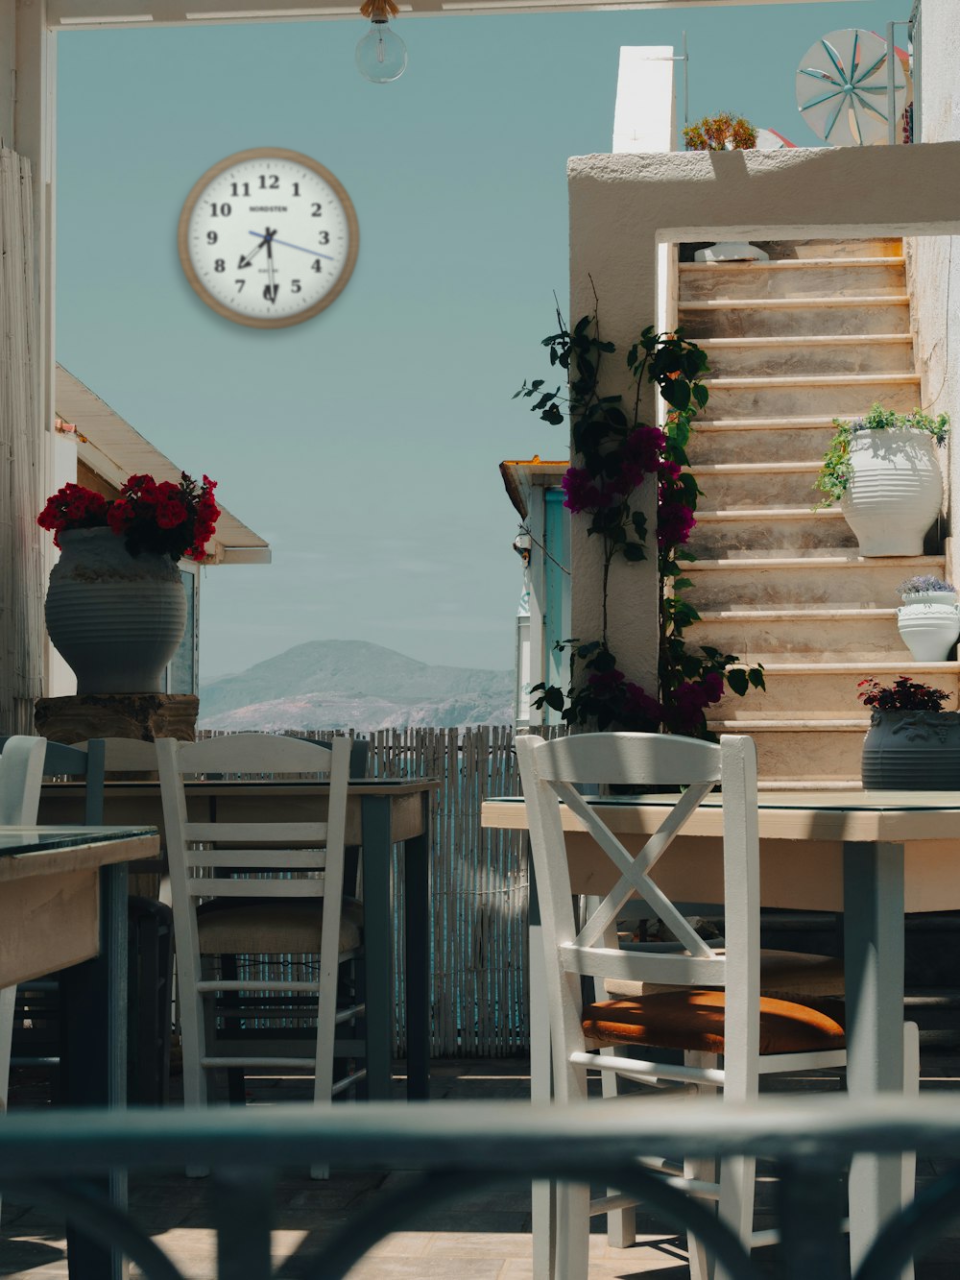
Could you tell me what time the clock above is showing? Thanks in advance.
7:29:18
